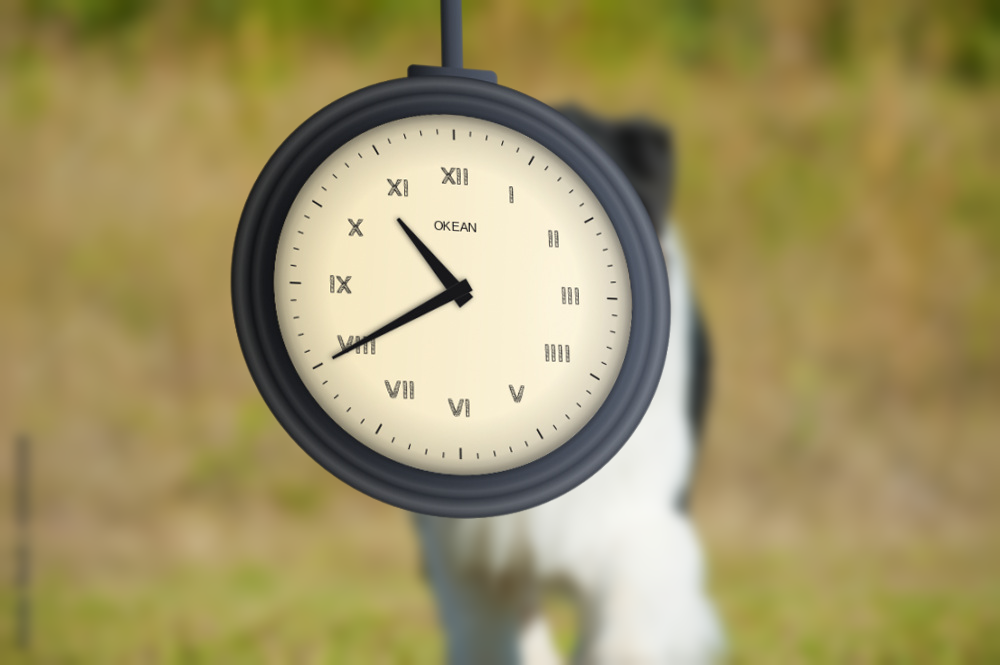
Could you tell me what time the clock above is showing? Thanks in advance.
10:40
